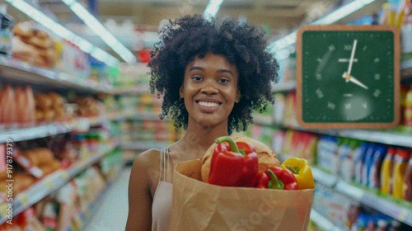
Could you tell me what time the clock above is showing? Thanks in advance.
4:02
